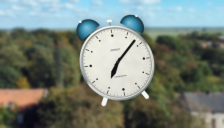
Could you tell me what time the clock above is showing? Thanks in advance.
7:08
